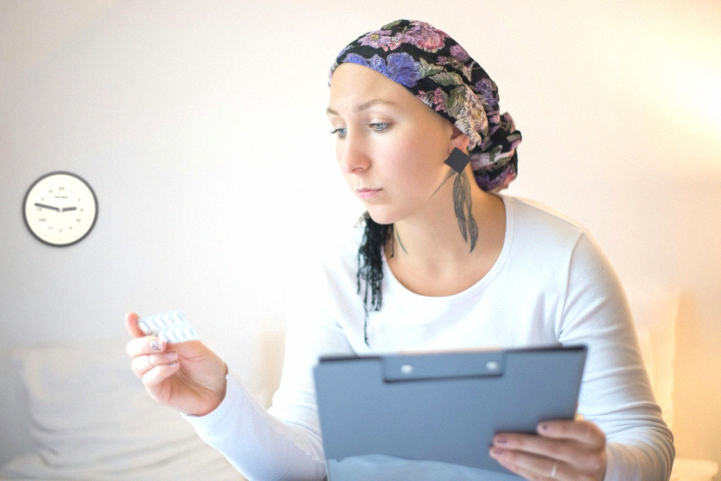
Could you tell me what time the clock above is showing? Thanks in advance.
2:47
